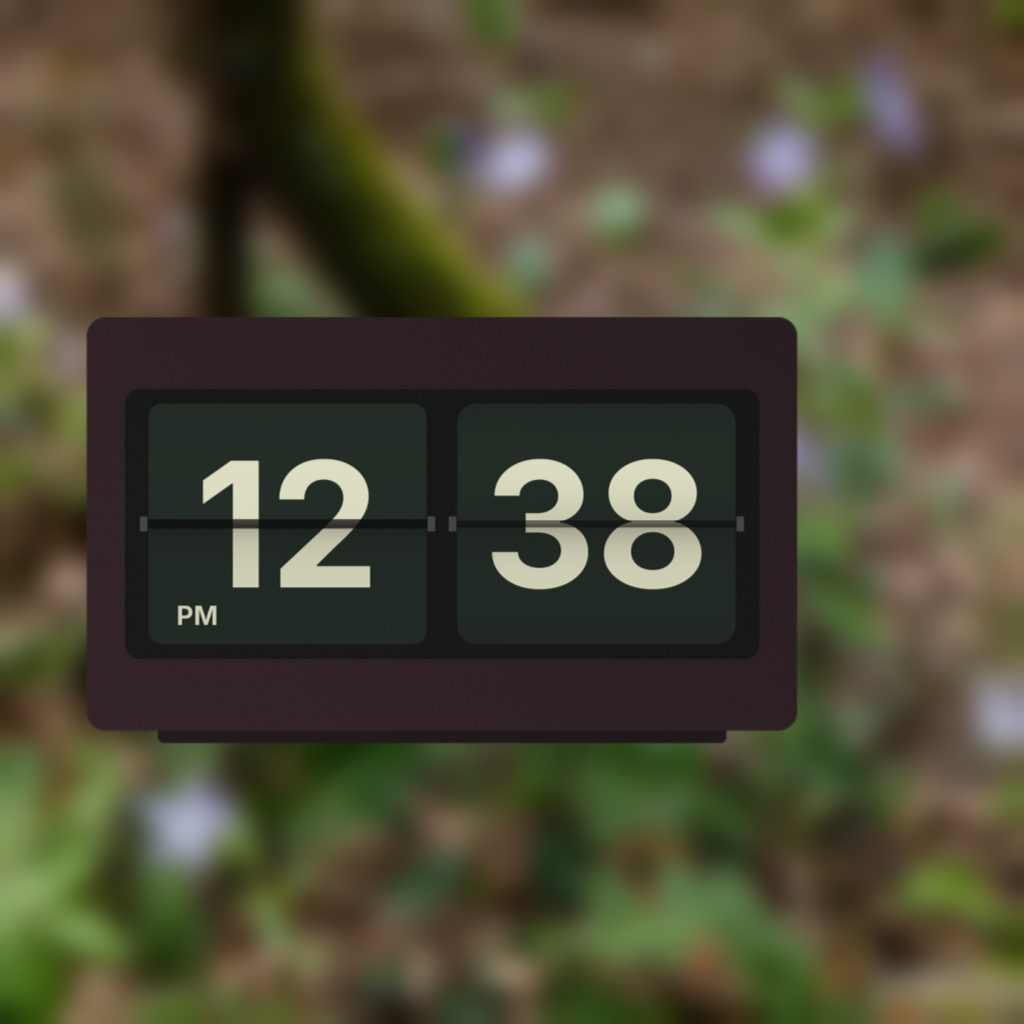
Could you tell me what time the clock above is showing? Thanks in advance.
12:38
